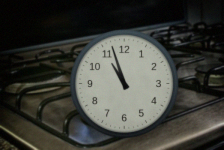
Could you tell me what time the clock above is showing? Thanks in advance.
10:57
